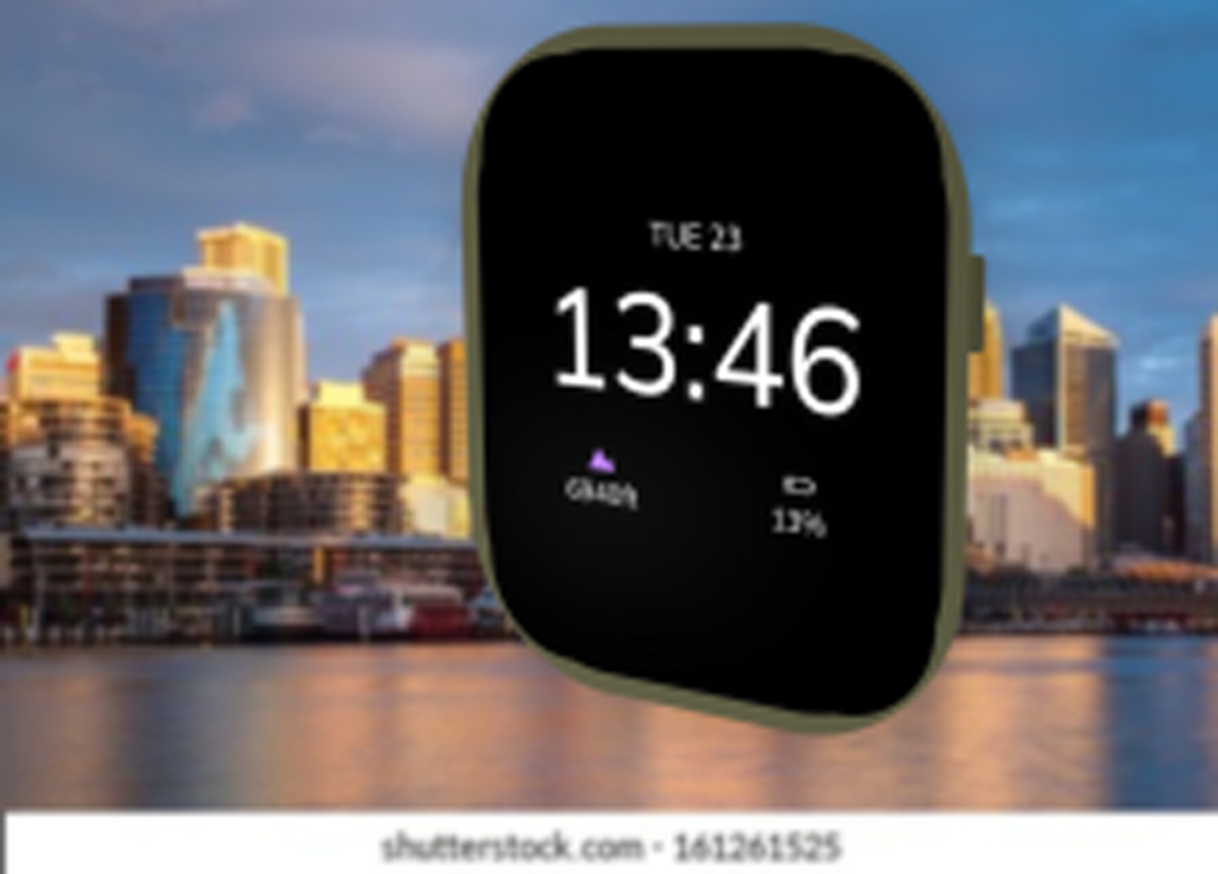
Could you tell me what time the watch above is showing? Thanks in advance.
13:46
